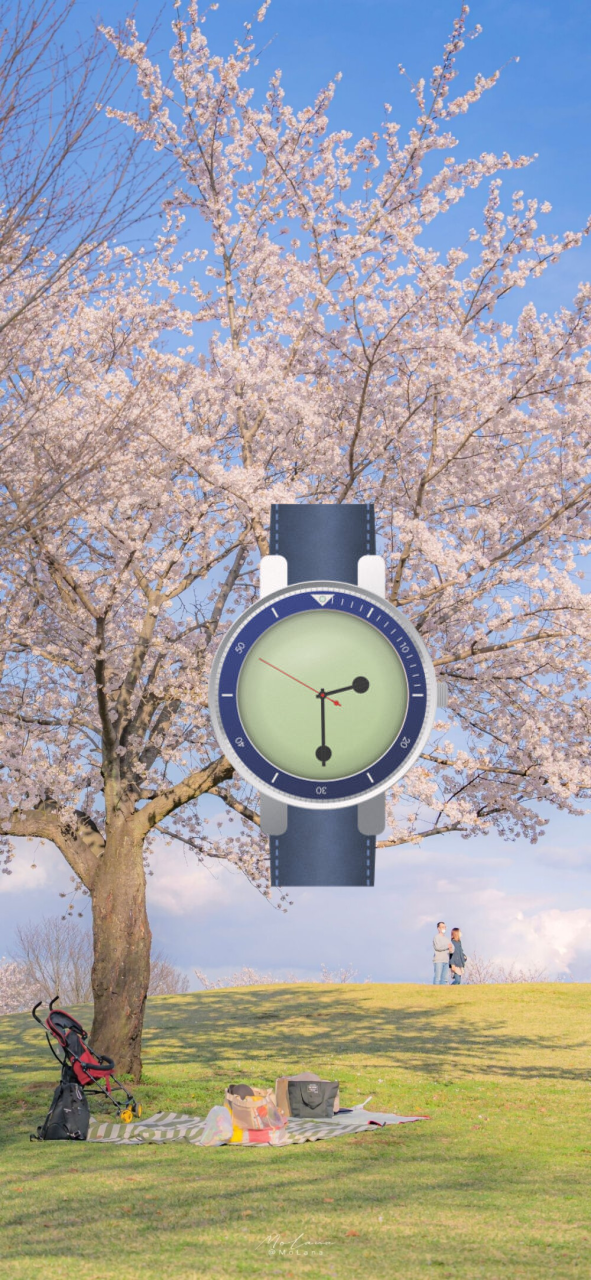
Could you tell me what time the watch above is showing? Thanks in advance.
2:29:50
